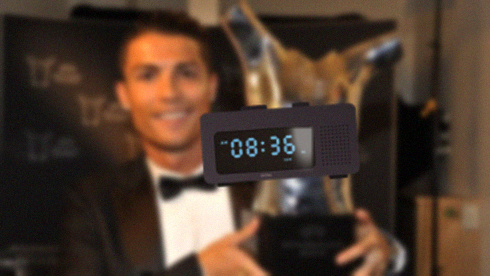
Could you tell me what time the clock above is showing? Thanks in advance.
8:36
